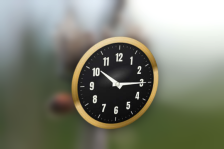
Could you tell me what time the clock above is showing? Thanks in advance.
10:15
